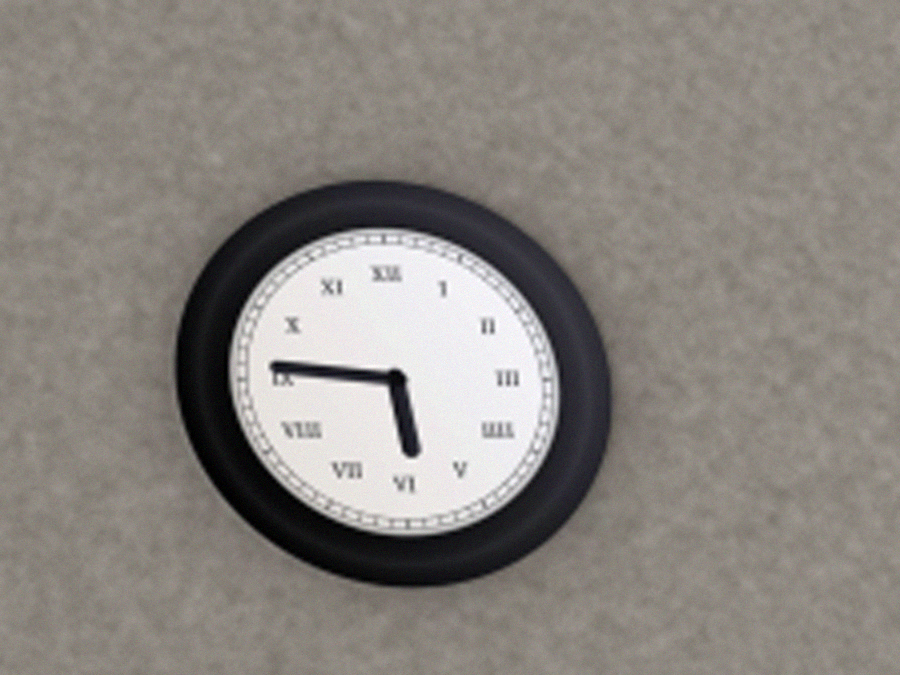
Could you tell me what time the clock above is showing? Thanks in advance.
5:46
